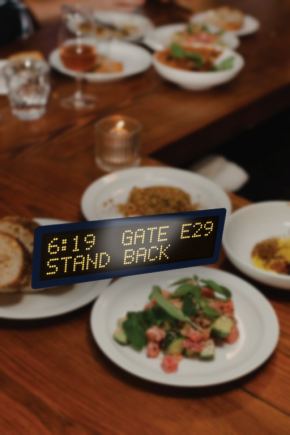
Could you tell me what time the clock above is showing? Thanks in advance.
6:19
